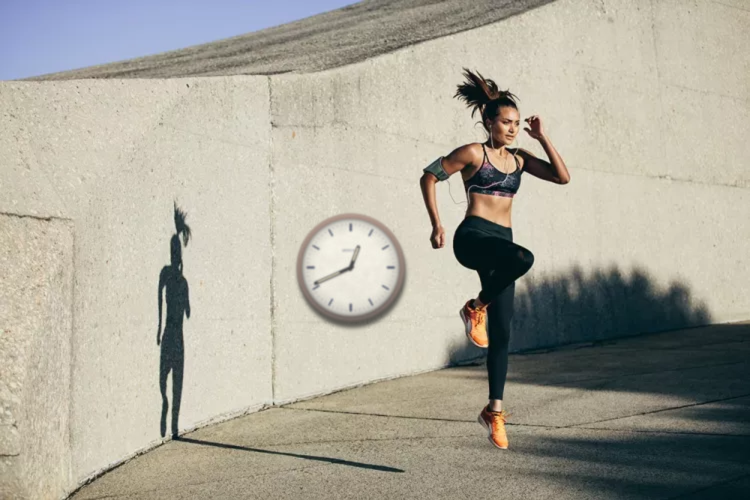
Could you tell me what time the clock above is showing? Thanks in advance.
12:41
